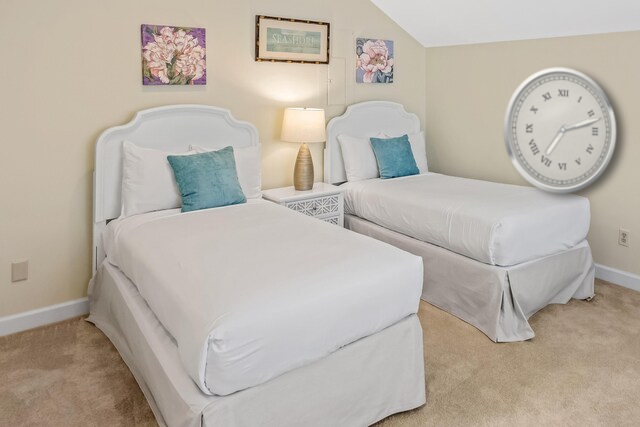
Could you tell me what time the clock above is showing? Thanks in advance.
7:12
